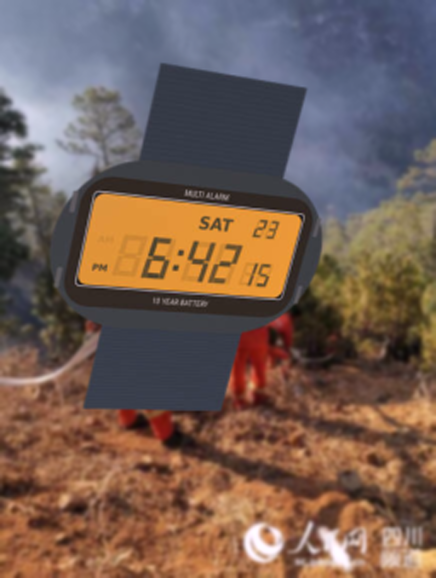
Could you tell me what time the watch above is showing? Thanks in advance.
6:42:15
